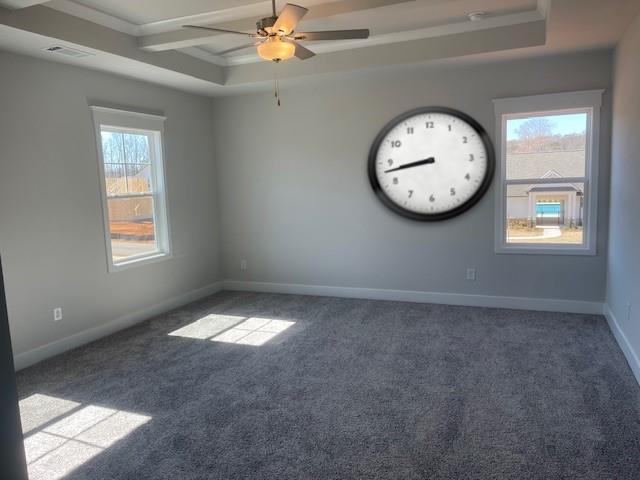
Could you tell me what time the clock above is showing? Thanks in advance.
8:43
